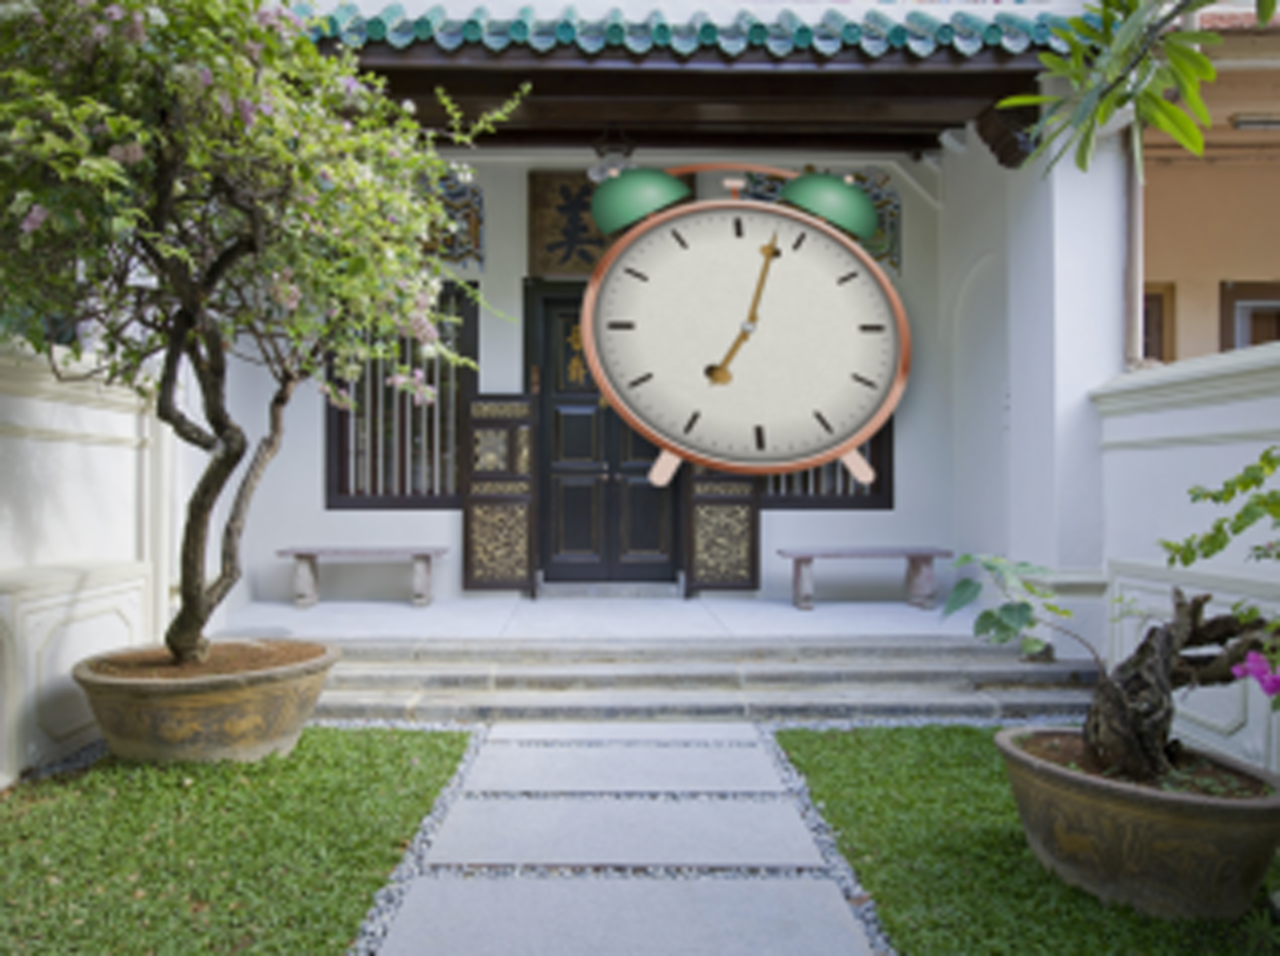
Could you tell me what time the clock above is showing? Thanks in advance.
7:03
